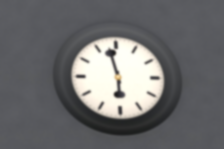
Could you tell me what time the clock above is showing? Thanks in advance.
5:58
